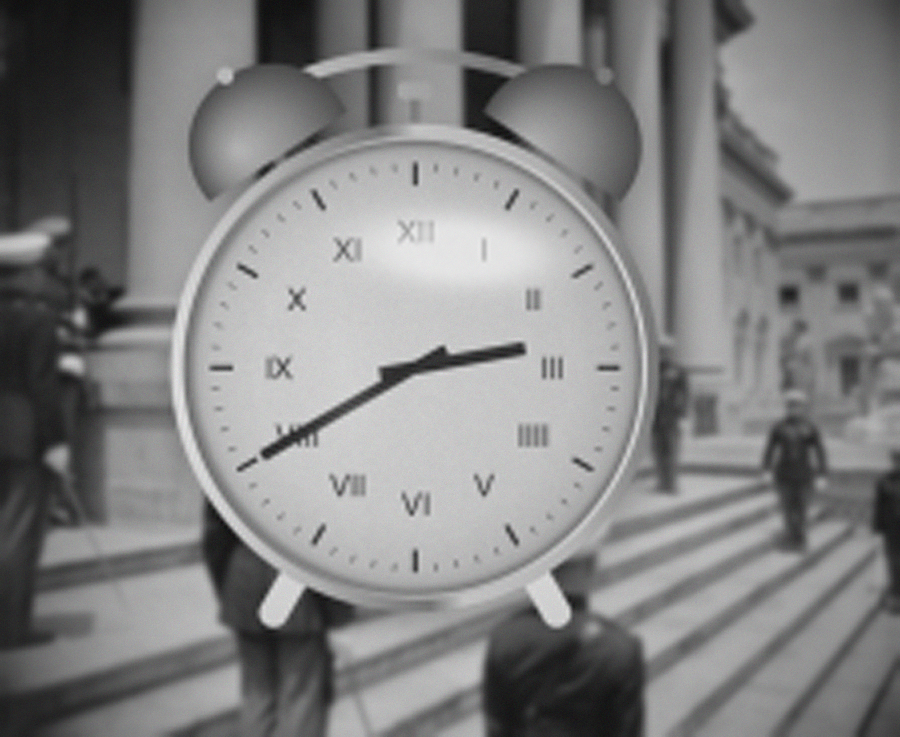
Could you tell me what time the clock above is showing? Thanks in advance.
2:40
